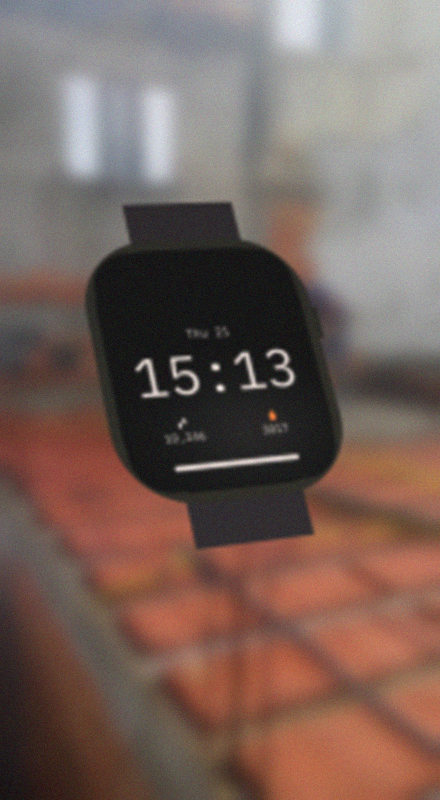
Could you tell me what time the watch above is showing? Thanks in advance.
15:13
